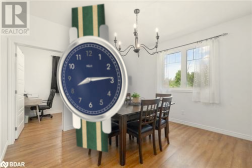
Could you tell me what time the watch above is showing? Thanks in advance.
8:14
